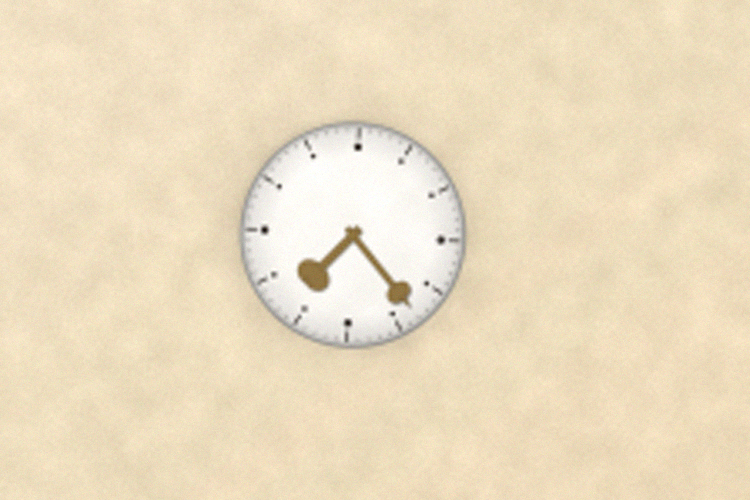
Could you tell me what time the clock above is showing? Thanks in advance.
7:23
